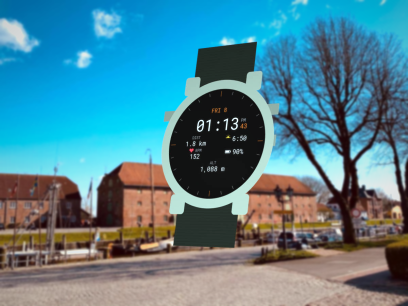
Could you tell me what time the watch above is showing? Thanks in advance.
1:13
